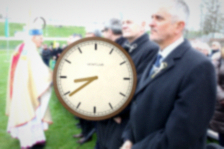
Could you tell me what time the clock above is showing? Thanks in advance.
8:39
